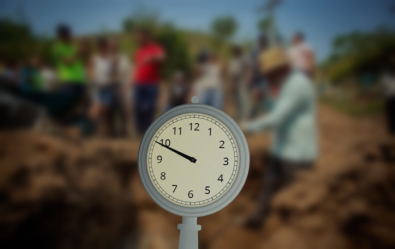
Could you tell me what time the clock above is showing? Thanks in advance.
9:49
